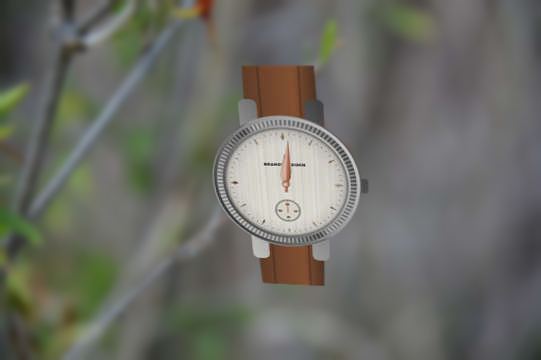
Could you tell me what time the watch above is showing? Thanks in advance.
12:01
